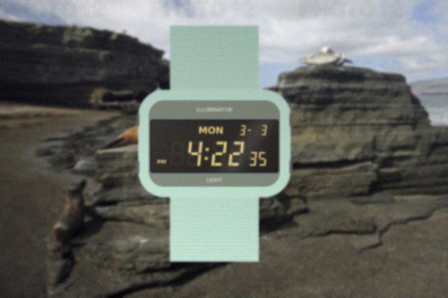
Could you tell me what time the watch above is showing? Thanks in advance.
4:22:35
